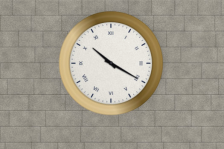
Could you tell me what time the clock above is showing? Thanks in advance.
10:20
